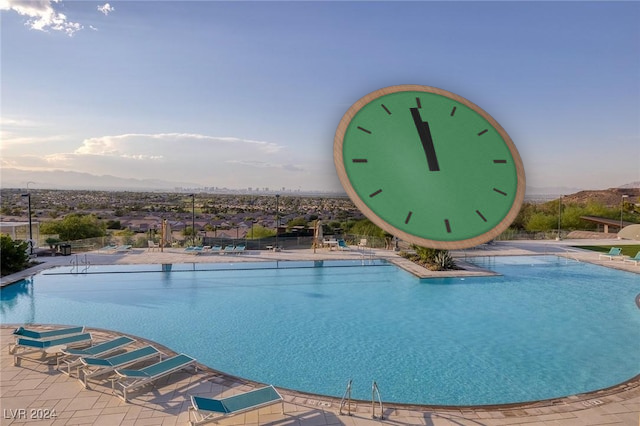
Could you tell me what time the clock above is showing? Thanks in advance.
11:59
